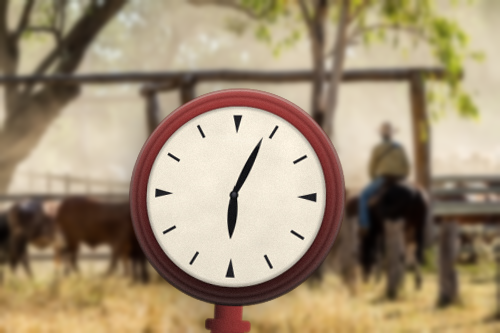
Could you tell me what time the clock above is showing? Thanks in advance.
6:04
